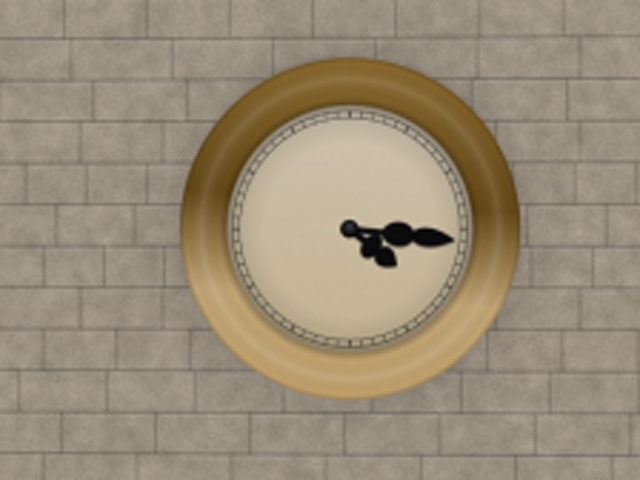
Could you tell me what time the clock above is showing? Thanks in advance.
4:16
